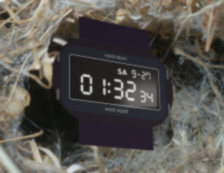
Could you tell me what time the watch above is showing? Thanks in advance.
1:32:34
